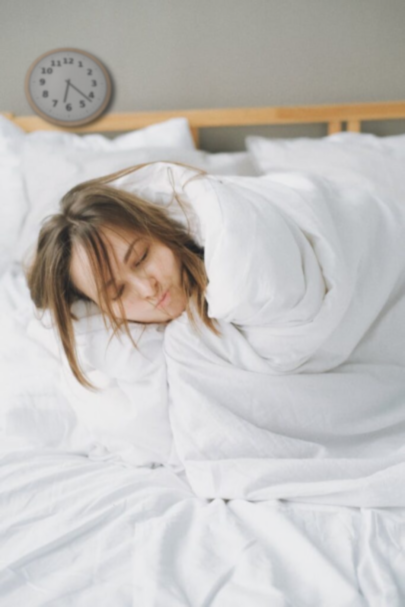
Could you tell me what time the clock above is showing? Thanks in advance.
6:22
